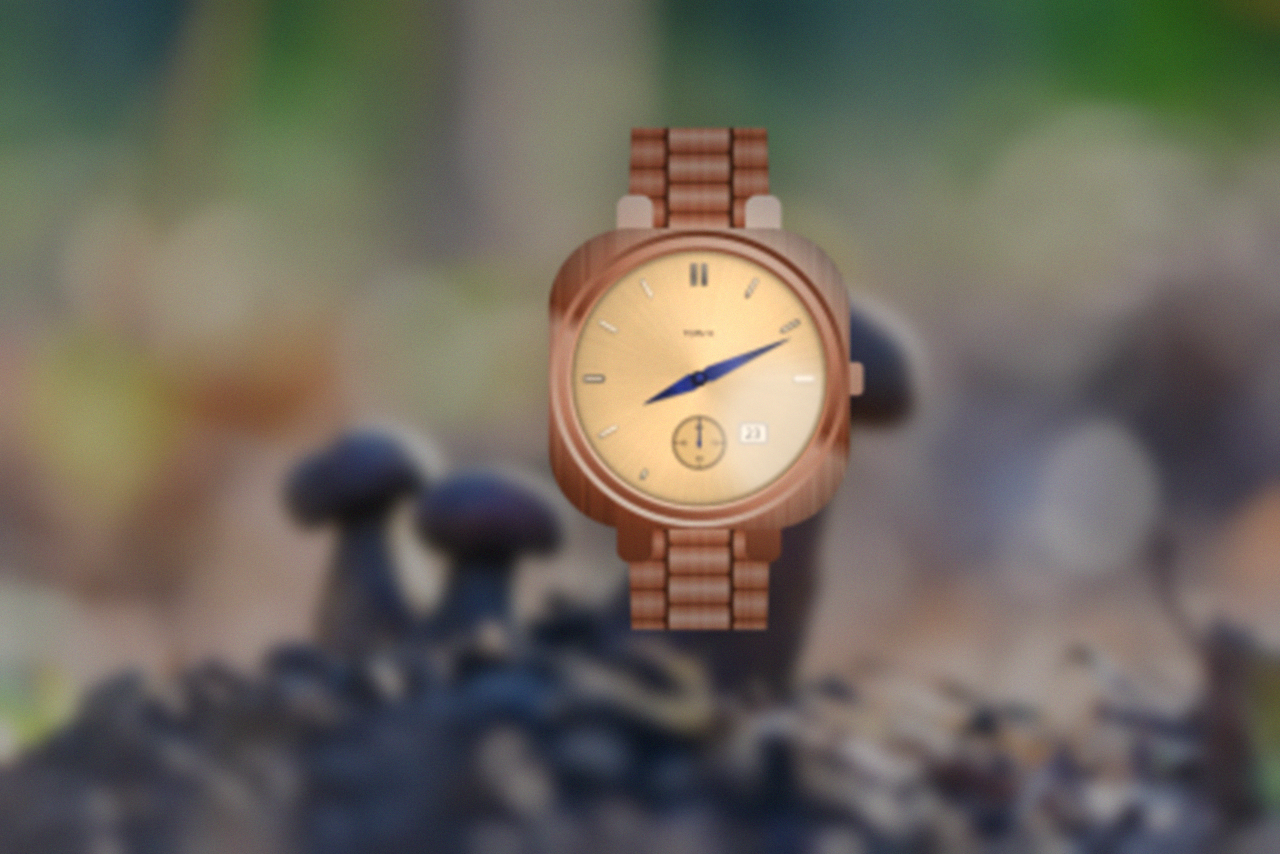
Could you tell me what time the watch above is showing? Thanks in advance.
8:11
